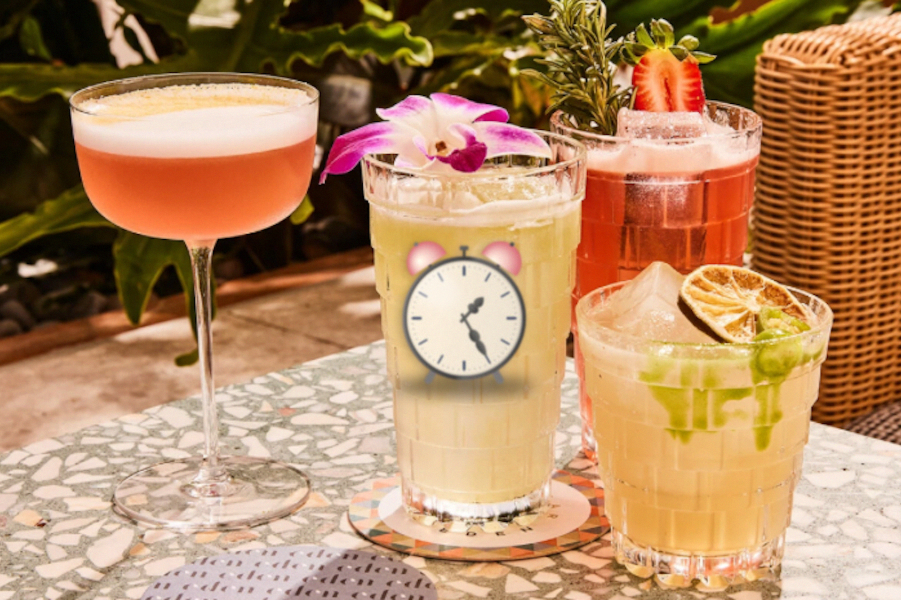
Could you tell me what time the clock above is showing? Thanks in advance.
1:25
